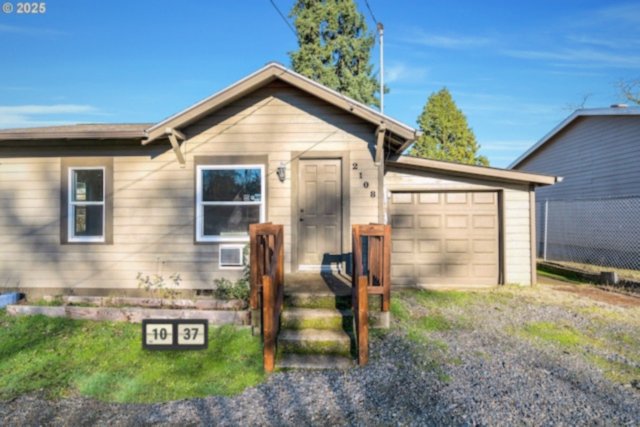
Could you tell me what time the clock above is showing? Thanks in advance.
10:37
